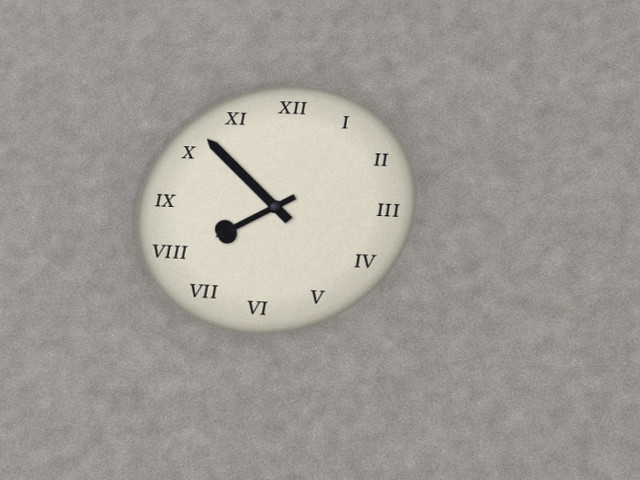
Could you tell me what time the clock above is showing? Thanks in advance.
7:52
